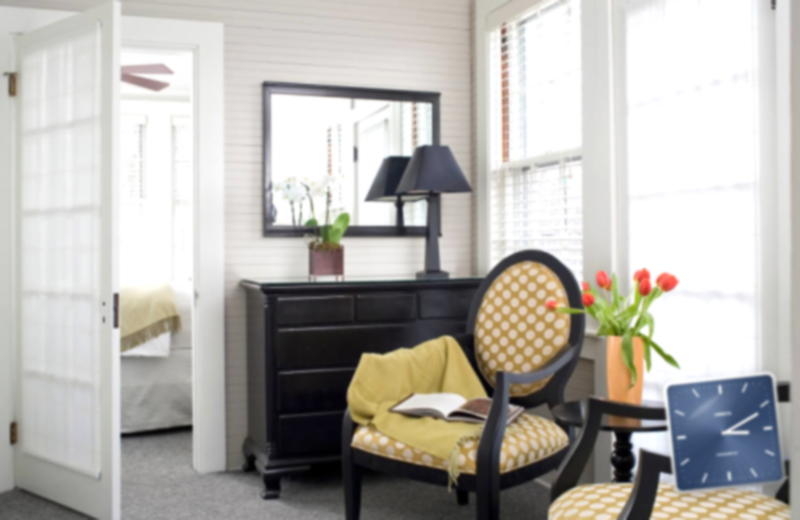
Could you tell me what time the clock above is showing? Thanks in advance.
3:11
